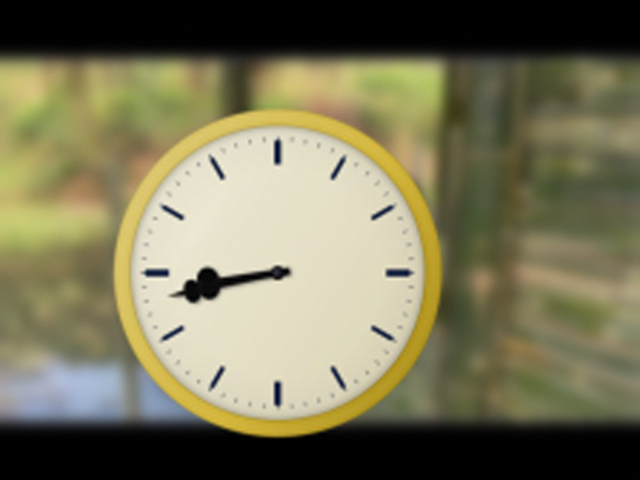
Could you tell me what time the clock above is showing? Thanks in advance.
8:43
